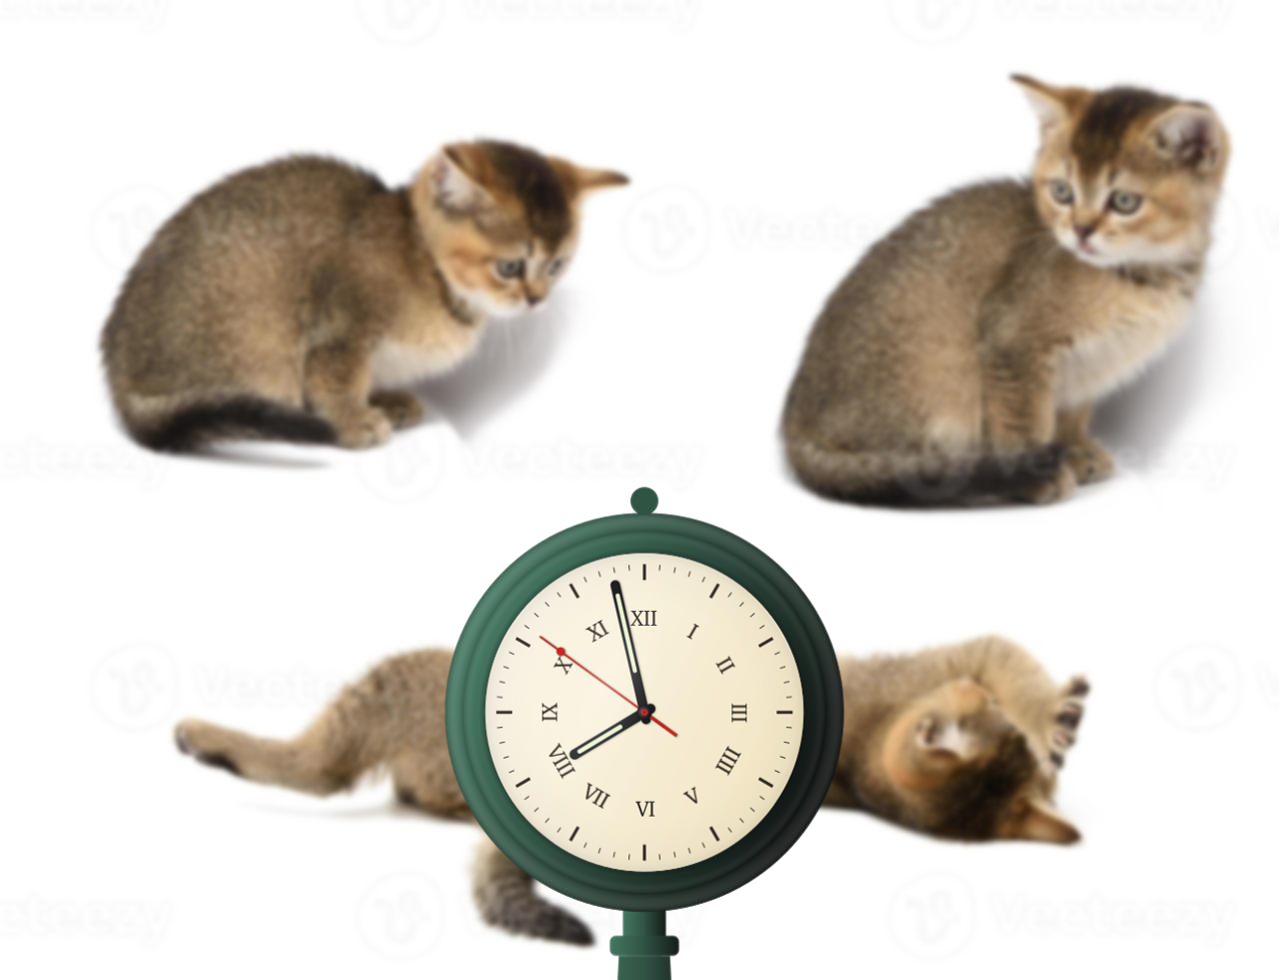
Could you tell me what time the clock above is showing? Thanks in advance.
7:57:51
